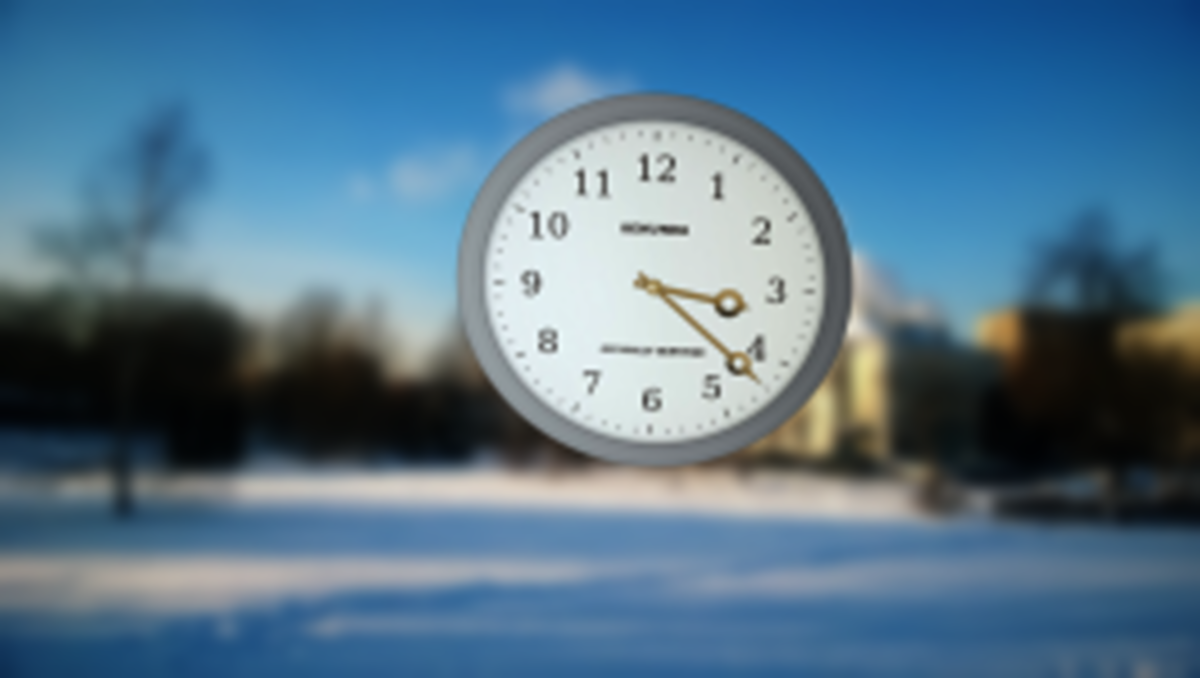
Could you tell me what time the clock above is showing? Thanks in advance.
3:22
